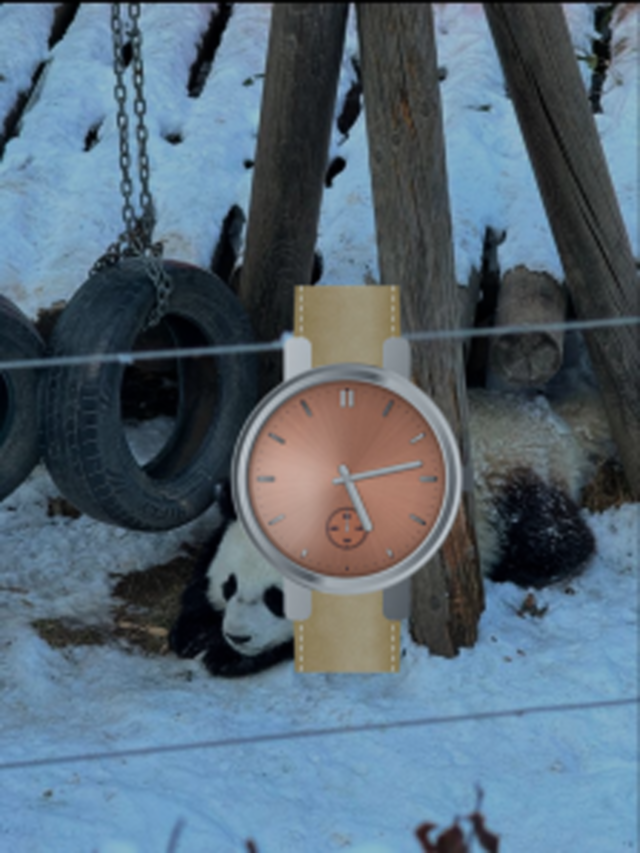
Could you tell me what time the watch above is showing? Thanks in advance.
5:13
